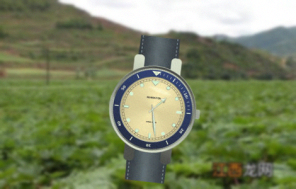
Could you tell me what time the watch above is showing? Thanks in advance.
1:28
